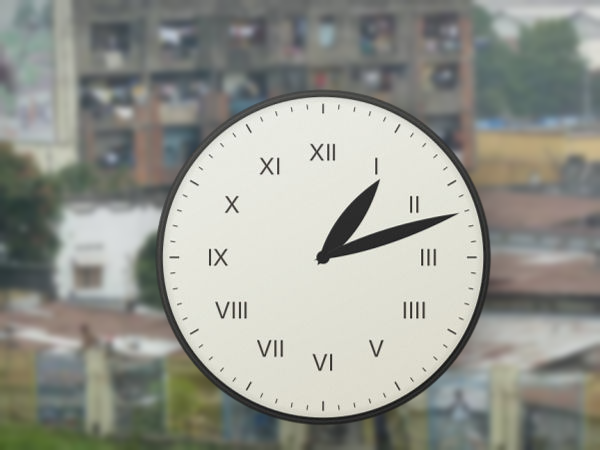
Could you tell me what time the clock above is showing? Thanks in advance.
1:12
